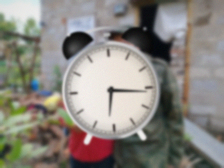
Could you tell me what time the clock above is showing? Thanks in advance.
6:16
